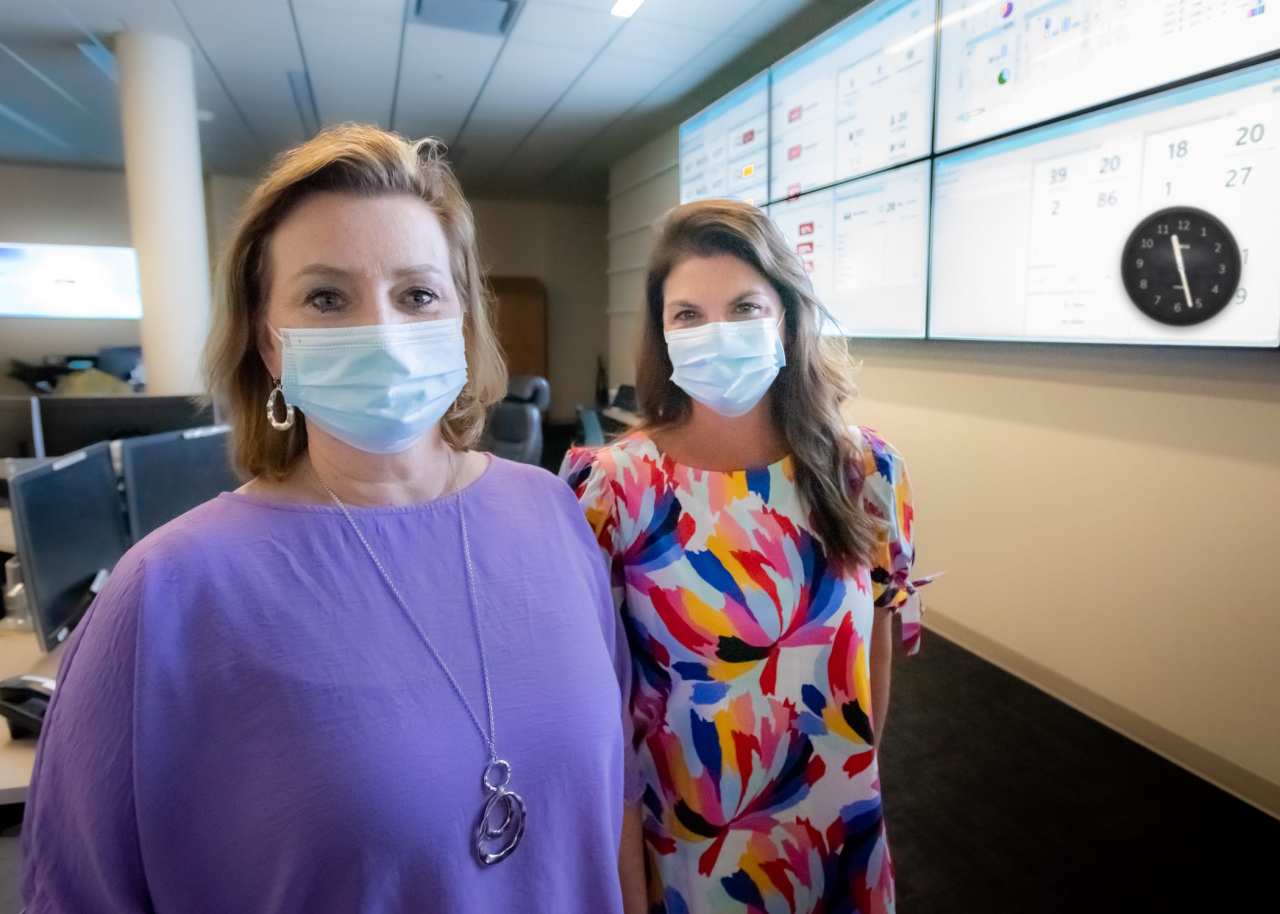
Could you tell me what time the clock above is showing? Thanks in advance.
11:27
